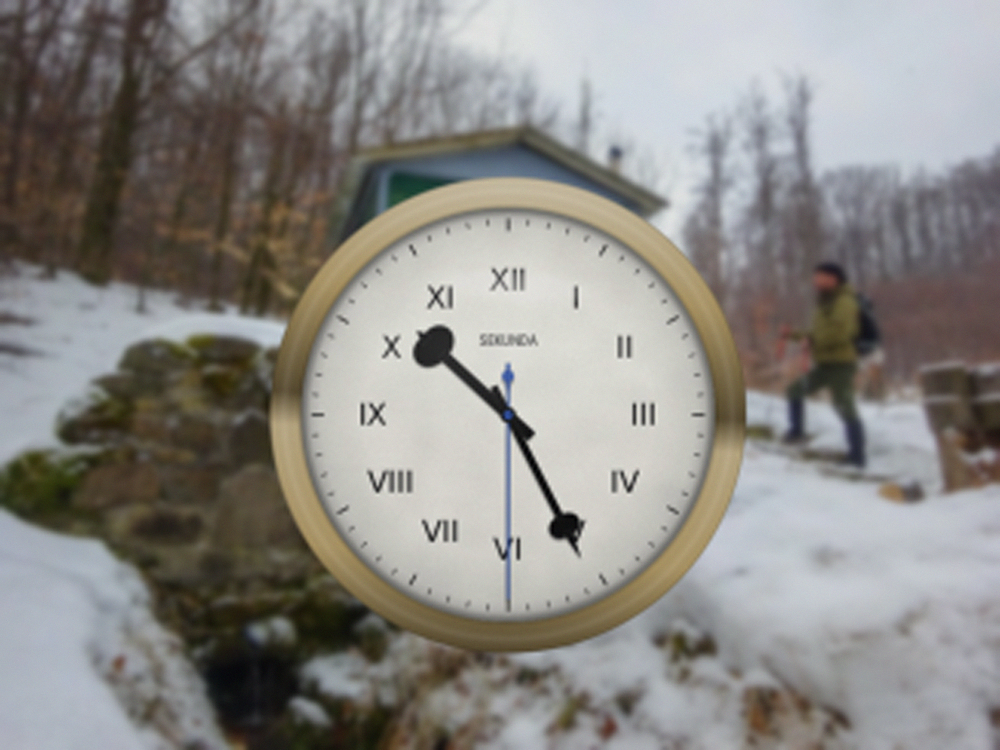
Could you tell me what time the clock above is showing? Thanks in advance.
10:25:30
